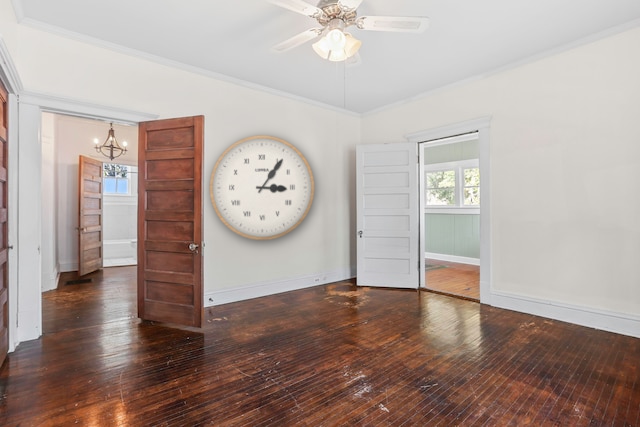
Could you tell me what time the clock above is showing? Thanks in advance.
3:06
